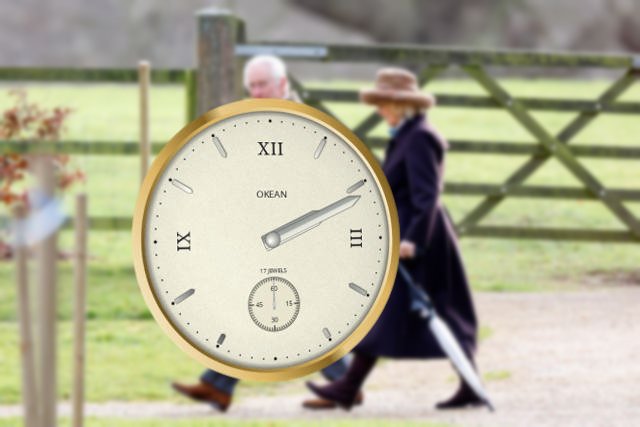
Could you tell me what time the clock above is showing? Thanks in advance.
2:11
